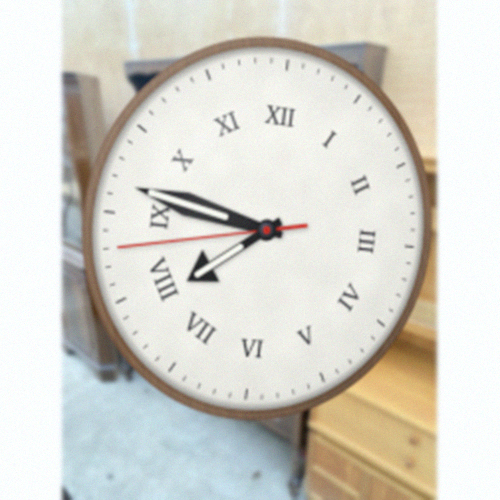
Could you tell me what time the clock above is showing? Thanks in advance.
7:46:43
